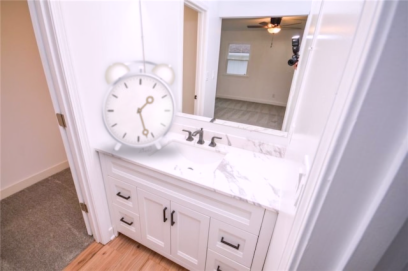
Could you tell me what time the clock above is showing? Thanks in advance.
1:27
